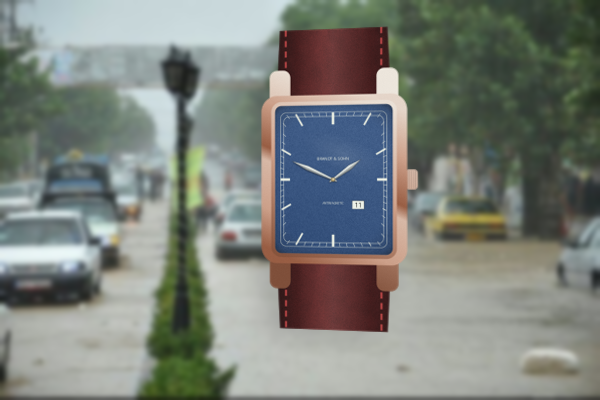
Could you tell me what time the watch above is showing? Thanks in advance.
1:49
